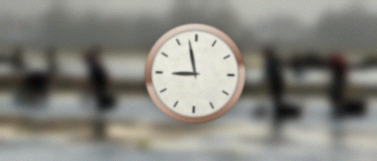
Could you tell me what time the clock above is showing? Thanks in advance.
8:58
